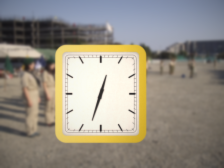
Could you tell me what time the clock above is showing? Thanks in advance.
12:33
